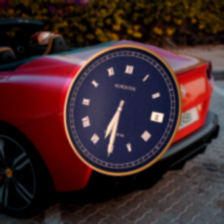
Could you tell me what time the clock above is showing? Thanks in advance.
6:30
